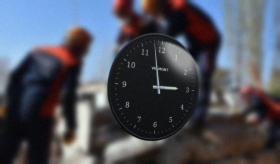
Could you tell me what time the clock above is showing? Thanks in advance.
2:58
